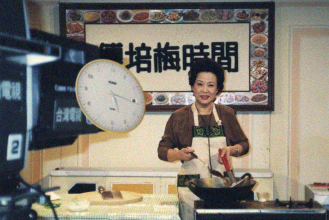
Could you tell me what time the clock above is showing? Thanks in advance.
5:16
